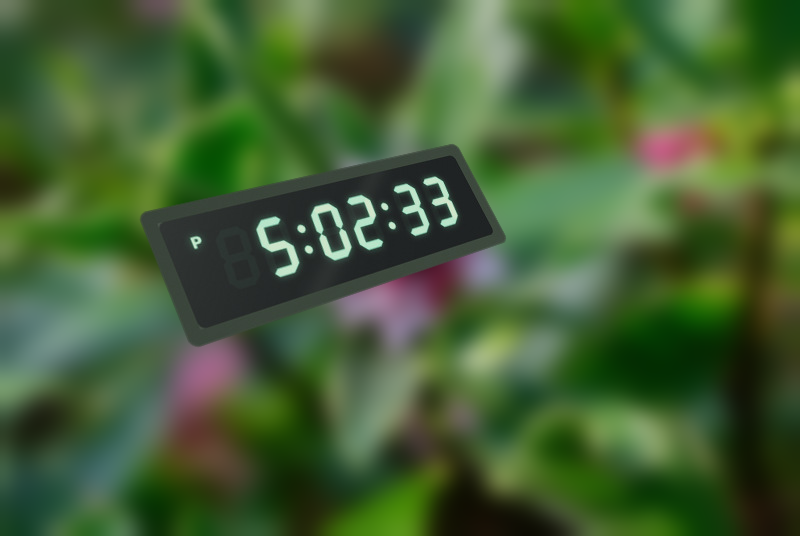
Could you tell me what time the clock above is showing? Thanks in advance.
5:02:33
